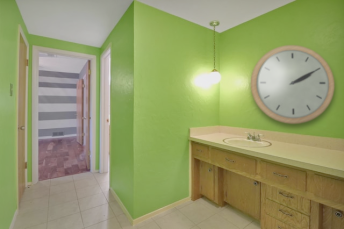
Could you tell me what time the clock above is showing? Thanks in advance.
2:10
